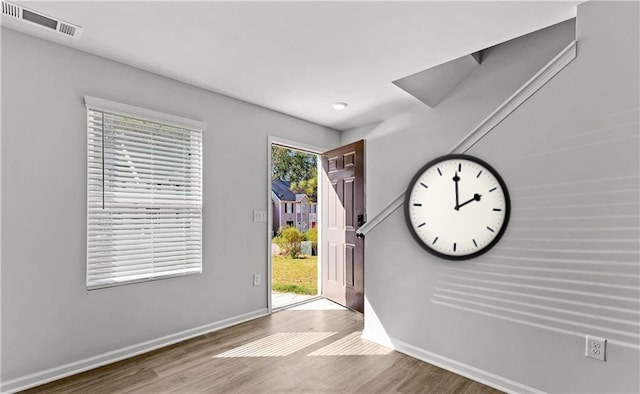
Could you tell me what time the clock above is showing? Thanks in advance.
1:59
